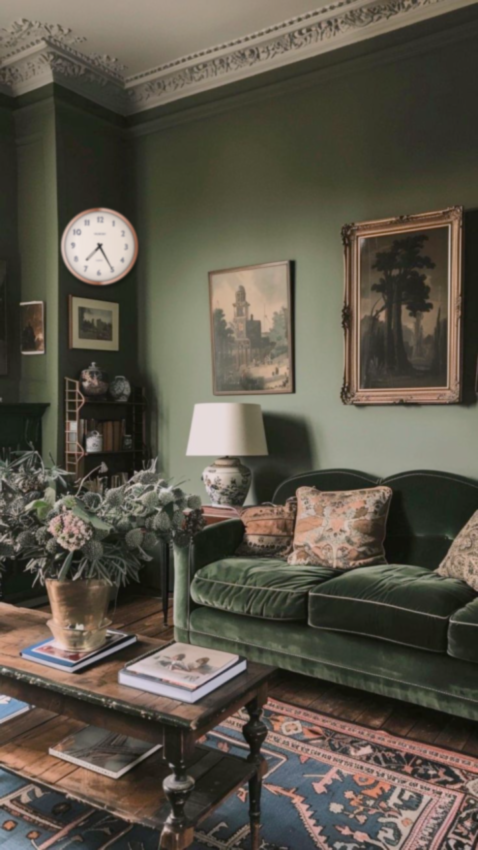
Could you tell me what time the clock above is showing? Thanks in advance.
7:25
